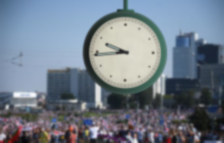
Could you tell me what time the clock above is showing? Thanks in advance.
9:44
